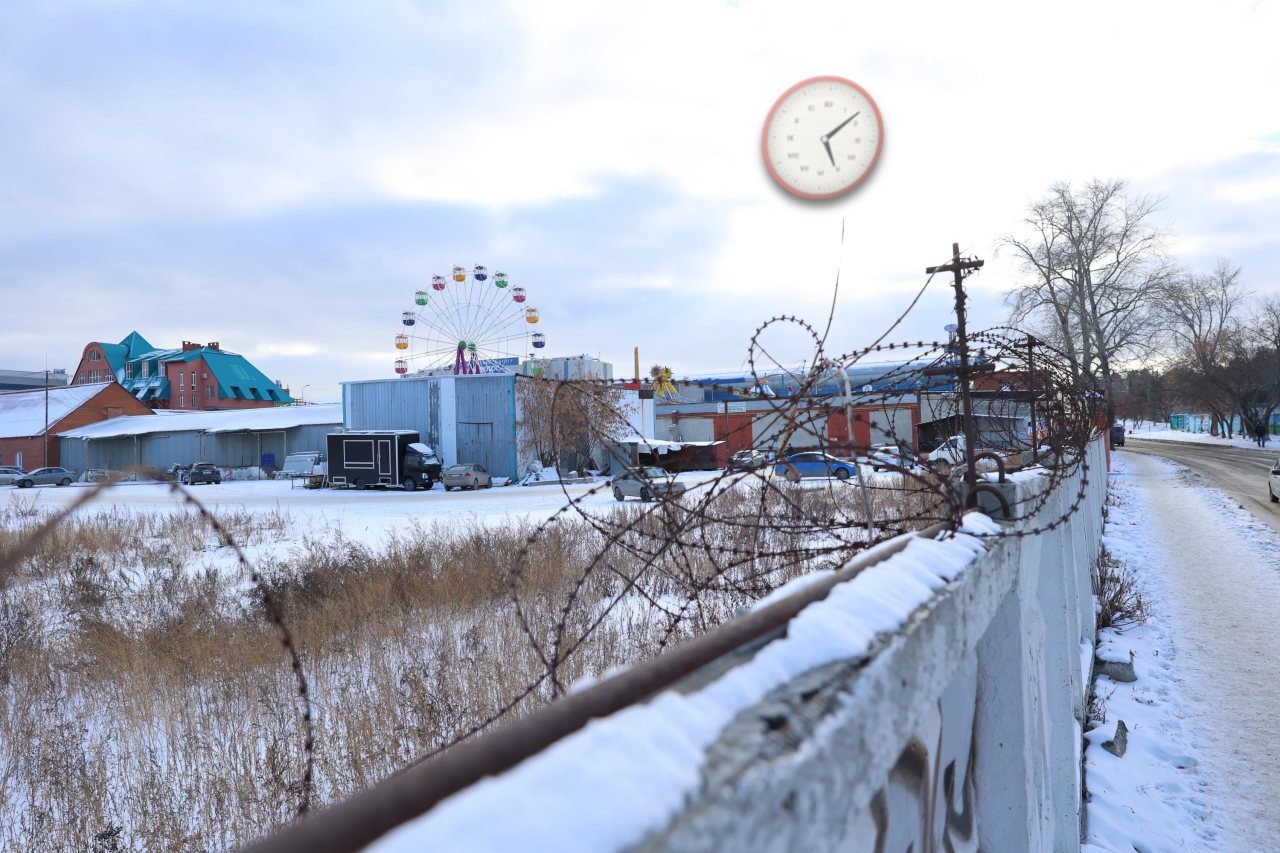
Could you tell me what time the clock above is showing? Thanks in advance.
5:08
